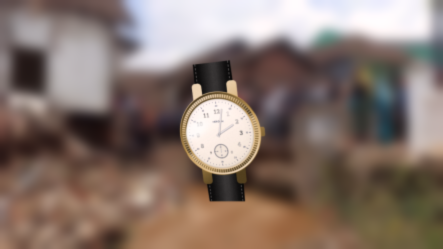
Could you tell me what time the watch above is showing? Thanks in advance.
2:02
